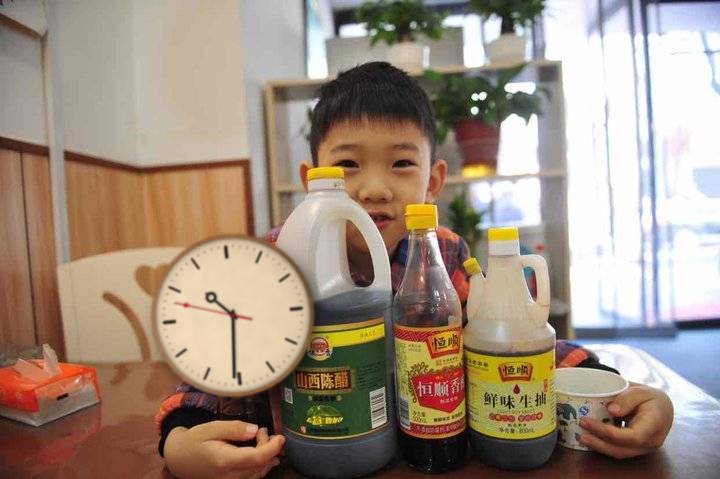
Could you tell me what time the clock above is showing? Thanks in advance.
10:30:48
